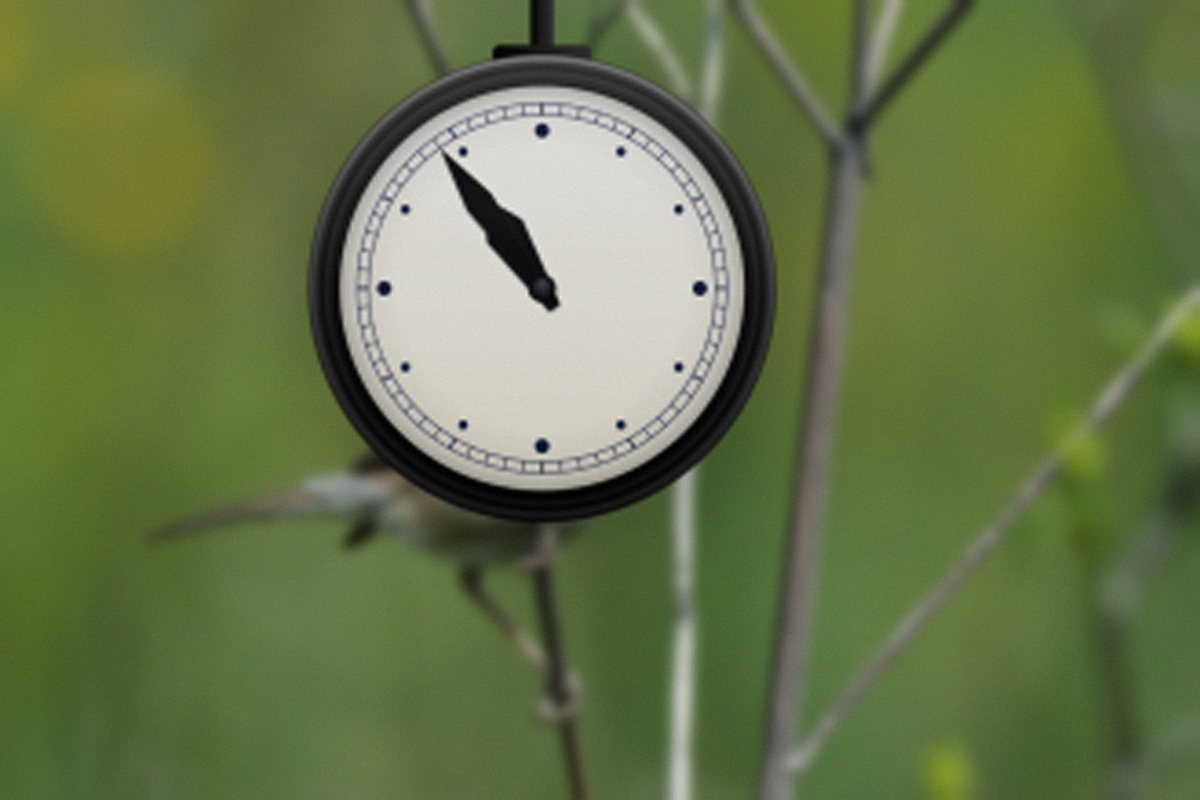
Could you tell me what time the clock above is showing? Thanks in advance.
10:54
